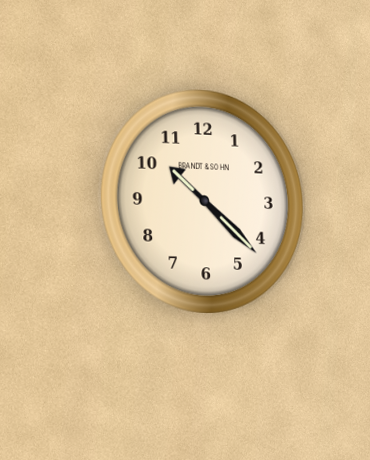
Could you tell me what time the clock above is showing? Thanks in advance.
10:22
